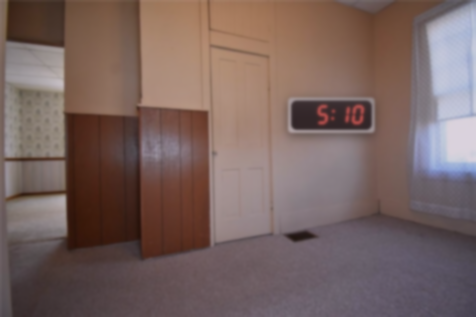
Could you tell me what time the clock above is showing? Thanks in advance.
5:10
